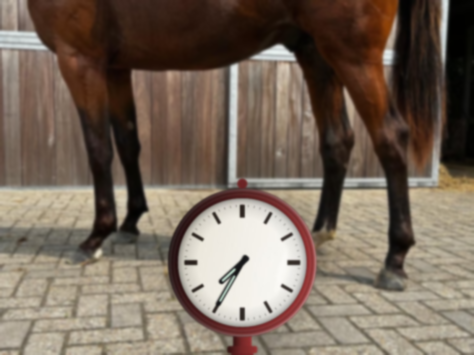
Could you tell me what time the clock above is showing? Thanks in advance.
7:35
